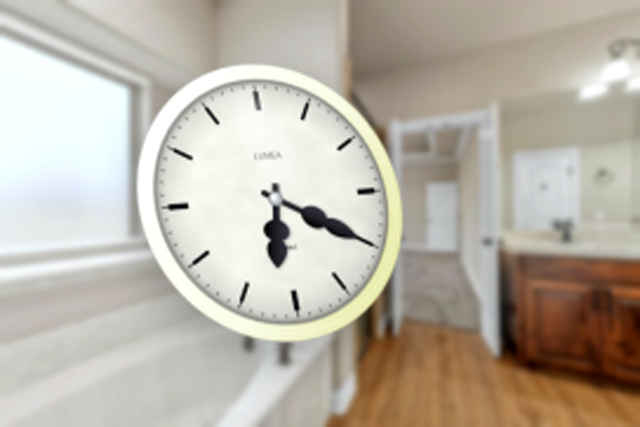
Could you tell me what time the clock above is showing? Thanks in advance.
6:20
